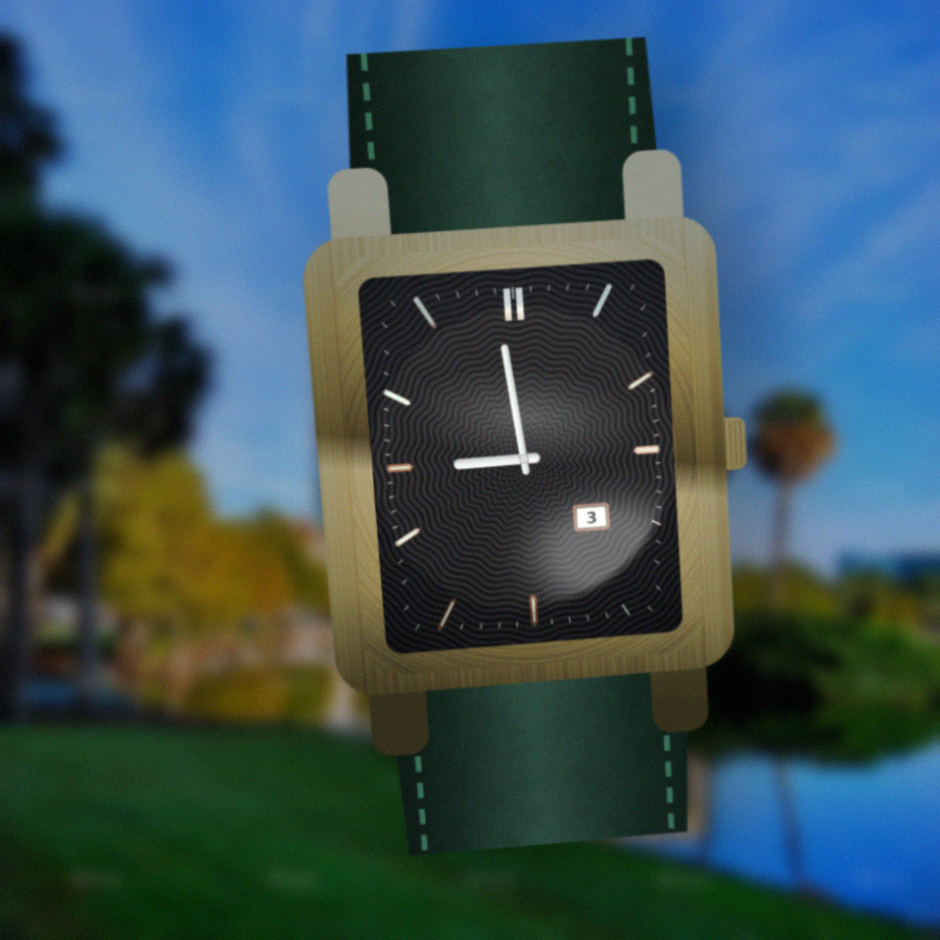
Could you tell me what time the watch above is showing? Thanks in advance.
8:59
